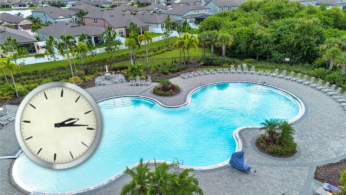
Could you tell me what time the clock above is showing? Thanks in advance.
2:14
